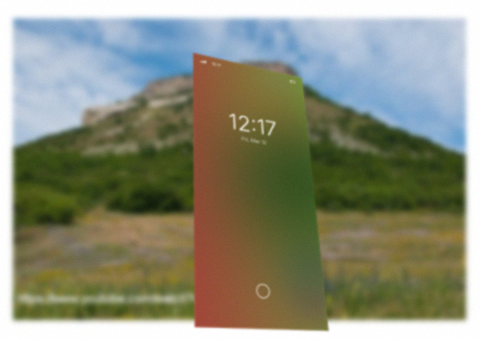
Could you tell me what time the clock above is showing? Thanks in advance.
12:17
